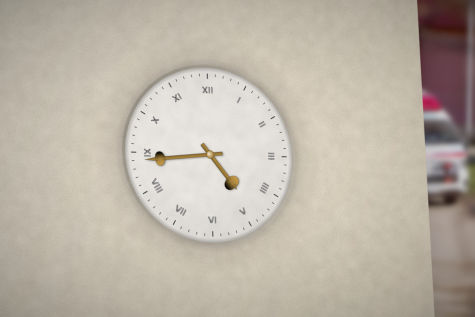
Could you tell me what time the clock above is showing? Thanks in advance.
4:44
